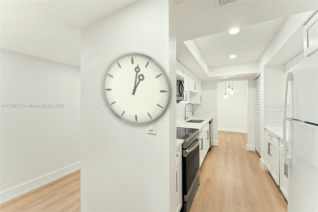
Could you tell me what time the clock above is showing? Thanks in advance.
1:02
